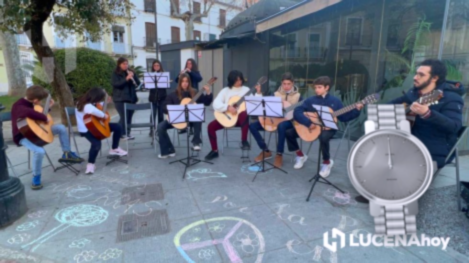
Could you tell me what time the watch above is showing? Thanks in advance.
12:00
